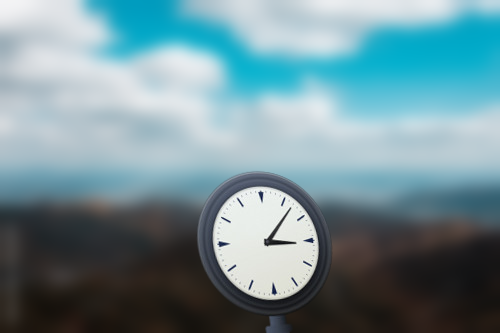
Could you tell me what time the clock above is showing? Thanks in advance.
3:07
